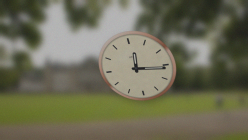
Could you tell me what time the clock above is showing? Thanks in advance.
12:16
